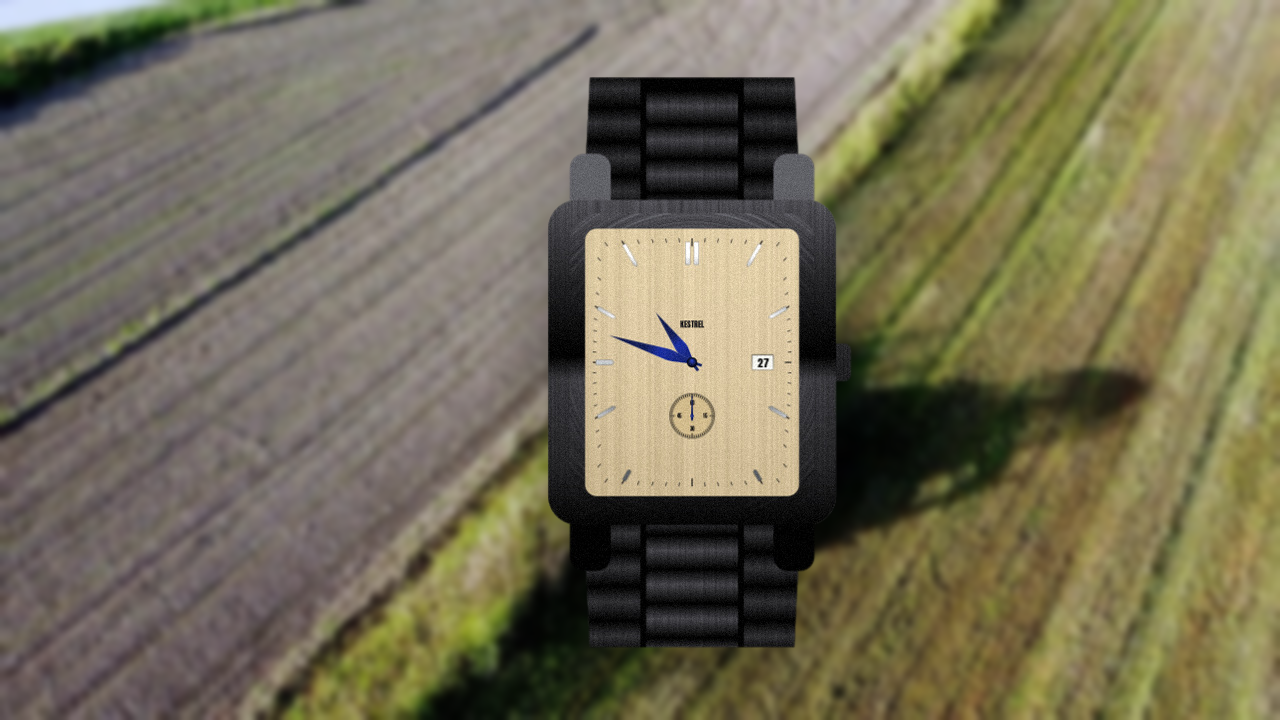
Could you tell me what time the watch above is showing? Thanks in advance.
10:48
